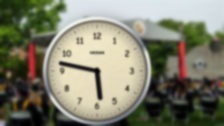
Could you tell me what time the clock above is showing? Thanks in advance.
5:47
